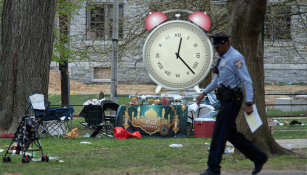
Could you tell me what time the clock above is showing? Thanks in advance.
12:23
